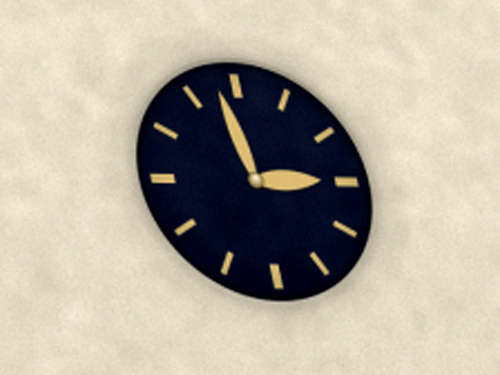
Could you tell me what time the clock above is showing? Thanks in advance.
2:58
